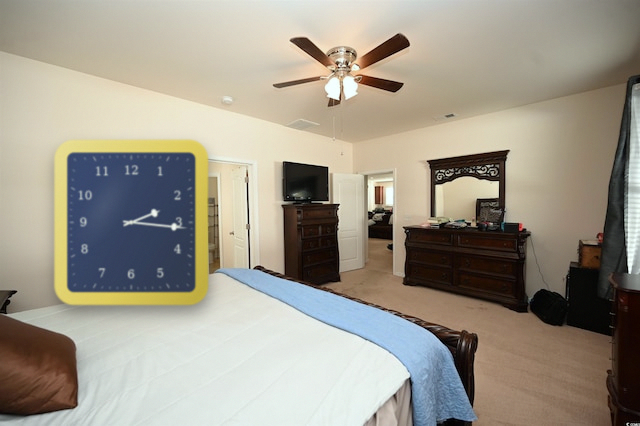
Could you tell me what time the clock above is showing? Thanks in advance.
2:16
